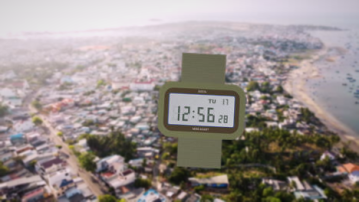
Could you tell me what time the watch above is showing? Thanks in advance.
12:56:28
